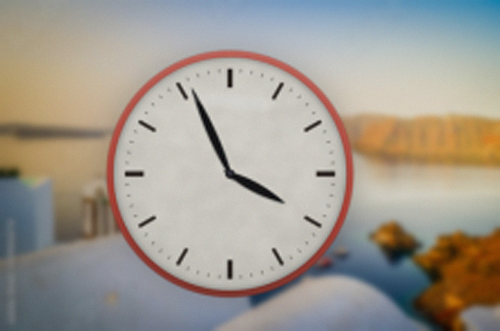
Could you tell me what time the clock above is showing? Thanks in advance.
3:56
